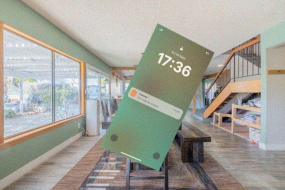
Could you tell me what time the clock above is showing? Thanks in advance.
17:36
